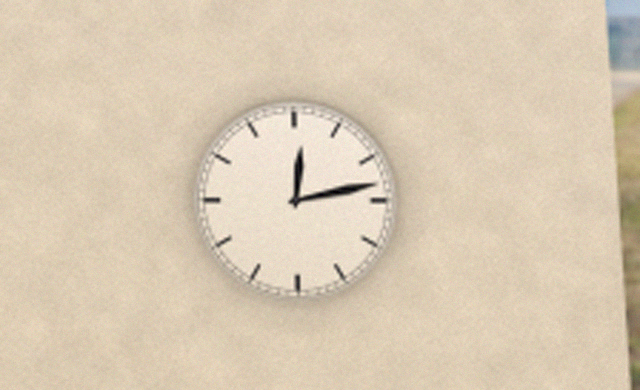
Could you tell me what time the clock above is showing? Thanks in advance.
12:13
